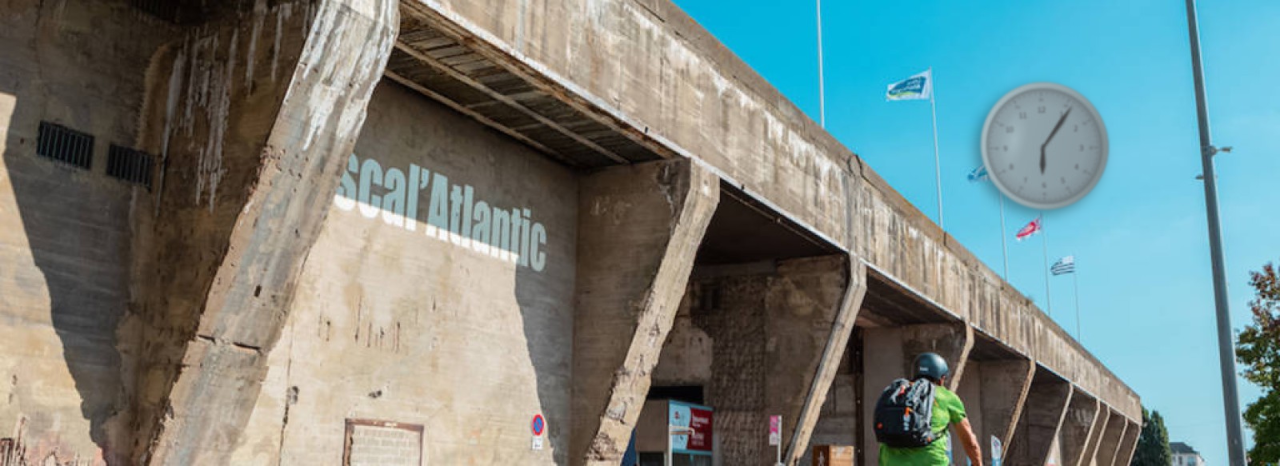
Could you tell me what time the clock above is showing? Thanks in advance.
6:06
